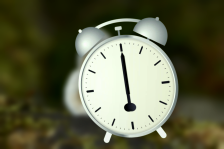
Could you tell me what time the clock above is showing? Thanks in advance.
6:00
